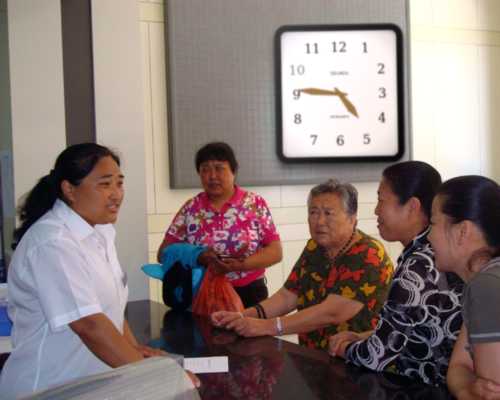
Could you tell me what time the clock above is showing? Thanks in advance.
4:46
